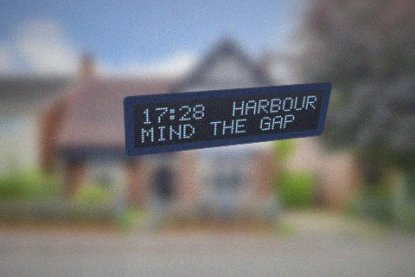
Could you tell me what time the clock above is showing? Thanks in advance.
17:28
